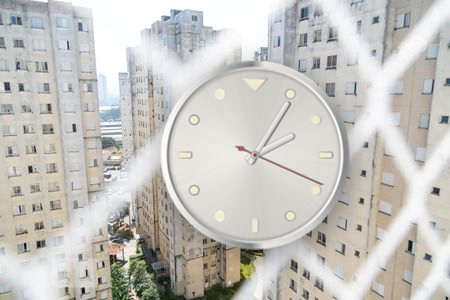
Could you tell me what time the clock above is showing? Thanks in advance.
2:05:19
